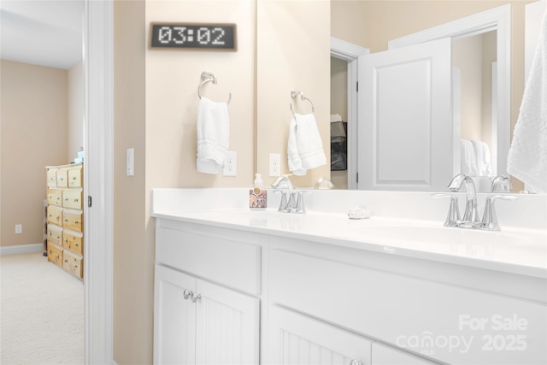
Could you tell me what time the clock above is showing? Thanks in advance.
3:02
